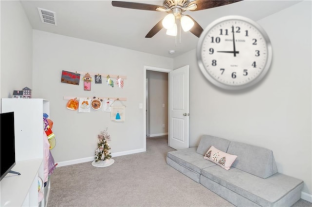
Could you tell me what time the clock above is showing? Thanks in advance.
8:59
